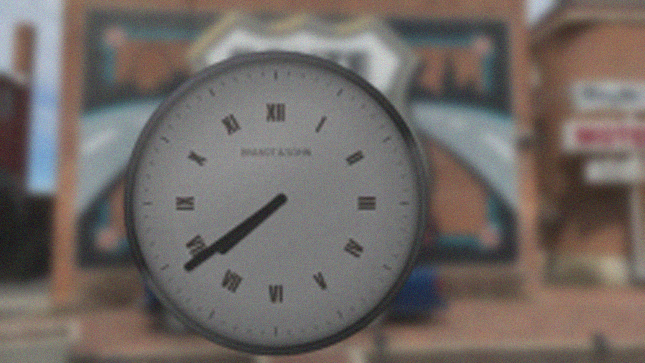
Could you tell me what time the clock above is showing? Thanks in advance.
7:39
